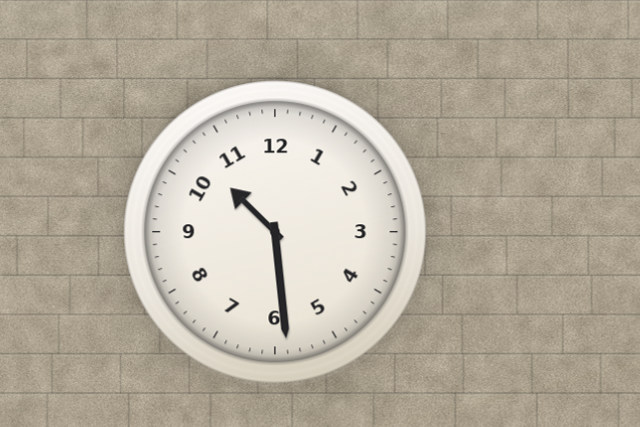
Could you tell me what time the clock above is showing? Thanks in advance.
10:29
